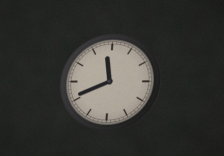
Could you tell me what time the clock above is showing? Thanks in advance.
11:41
